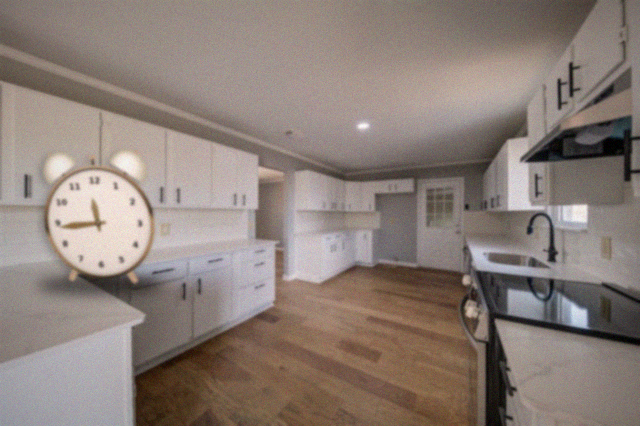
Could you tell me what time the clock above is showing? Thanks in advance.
11:44
